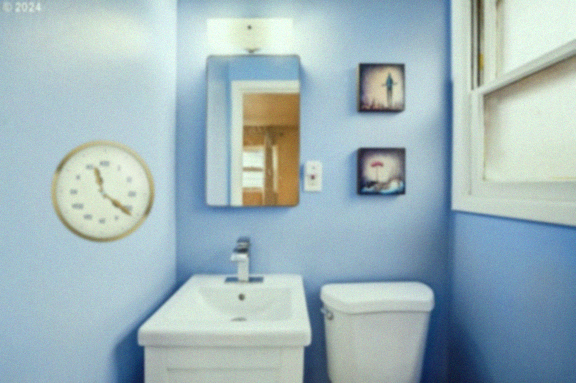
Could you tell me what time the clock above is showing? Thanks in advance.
11:21
